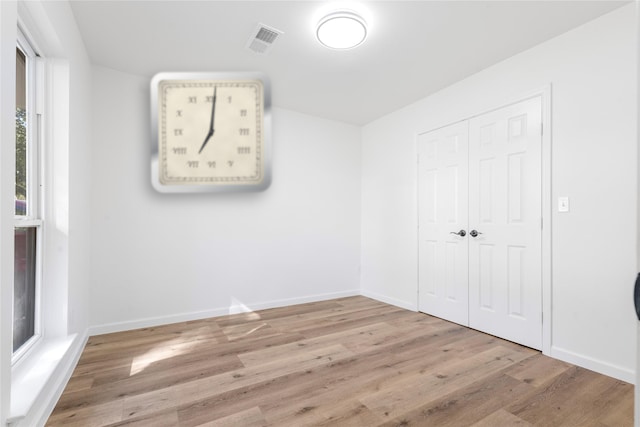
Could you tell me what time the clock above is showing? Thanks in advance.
7:01
